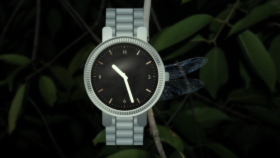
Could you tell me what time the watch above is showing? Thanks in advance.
10:27
